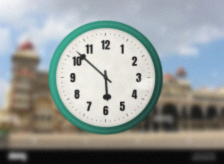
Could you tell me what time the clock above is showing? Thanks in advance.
5:52
